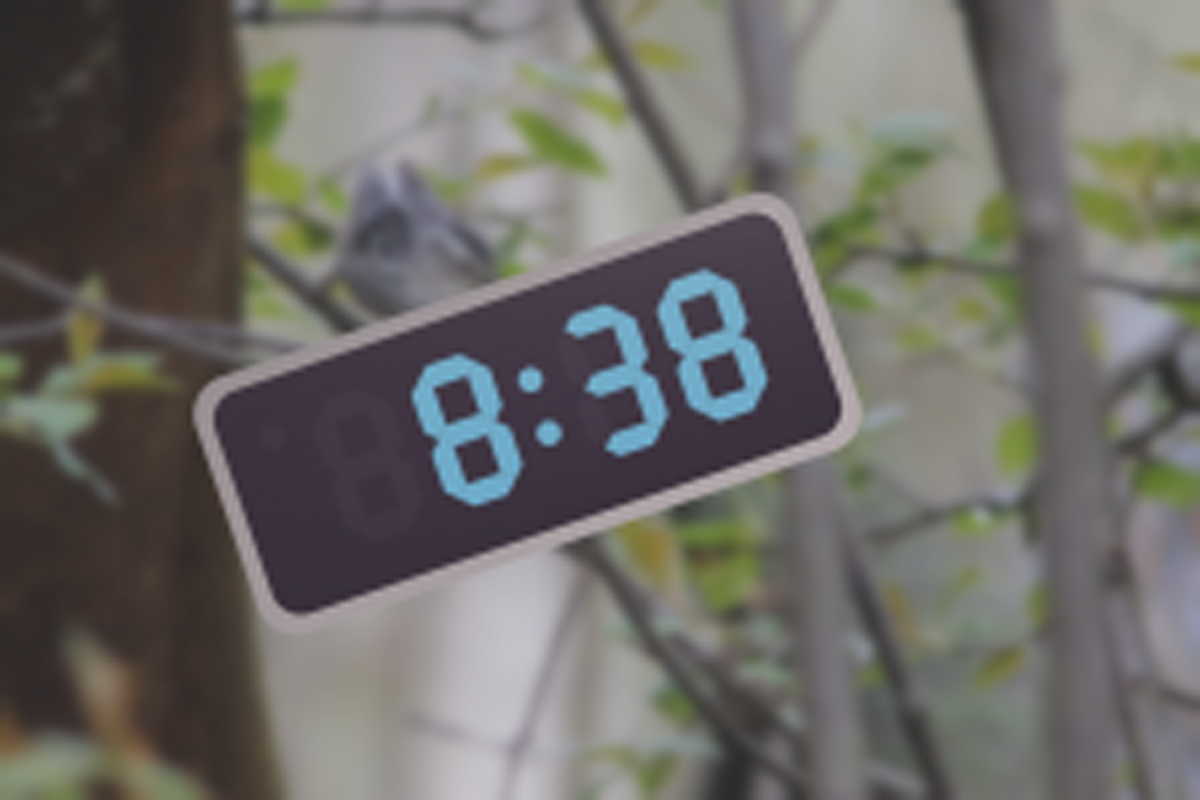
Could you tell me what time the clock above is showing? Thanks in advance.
8:38
